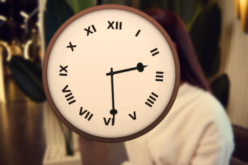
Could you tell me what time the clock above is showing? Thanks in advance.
2:29
